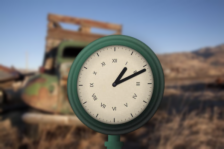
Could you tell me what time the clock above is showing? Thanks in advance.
1:11
